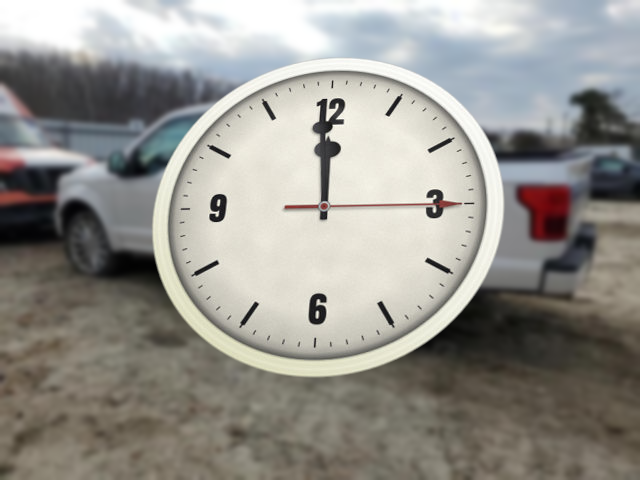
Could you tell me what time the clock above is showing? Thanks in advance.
11:59:15
